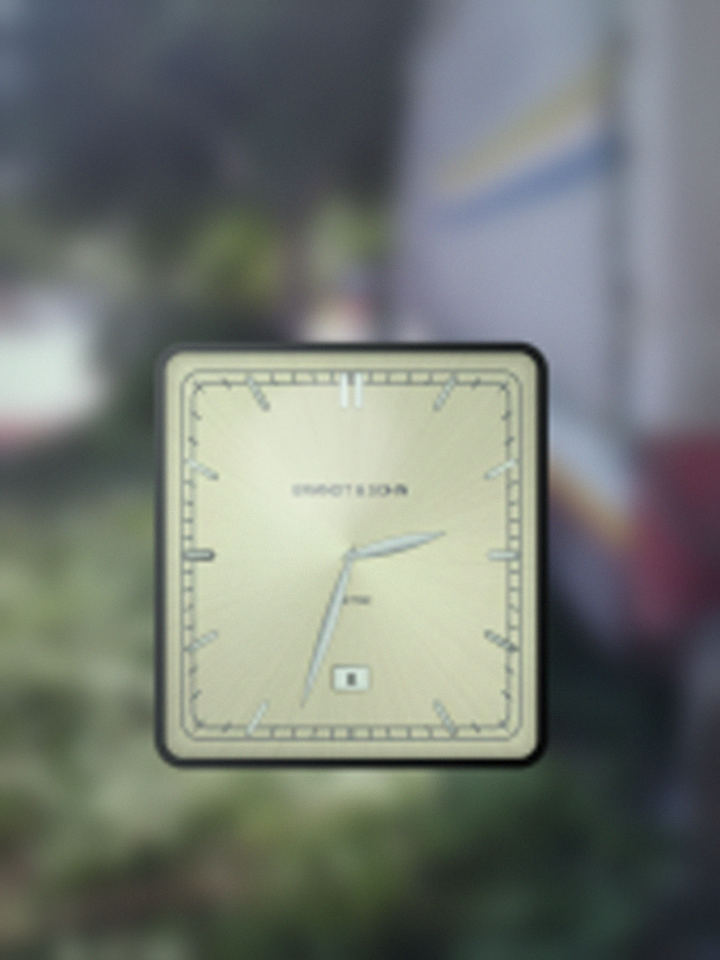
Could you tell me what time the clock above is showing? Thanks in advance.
2:33
